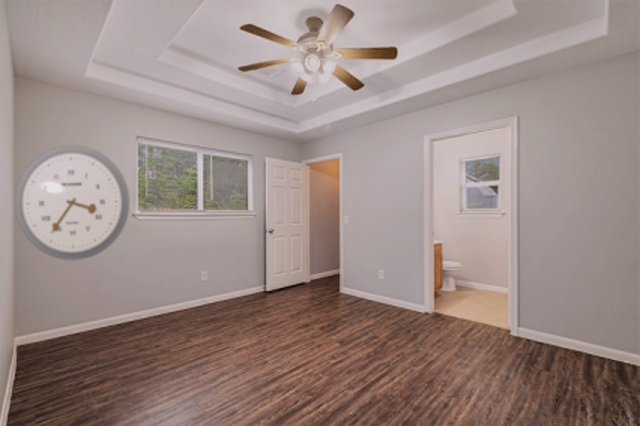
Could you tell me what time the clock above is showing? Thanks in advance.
3:36
